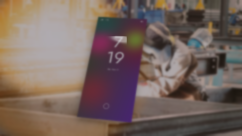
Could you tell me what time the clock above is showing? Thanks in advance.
7:19
